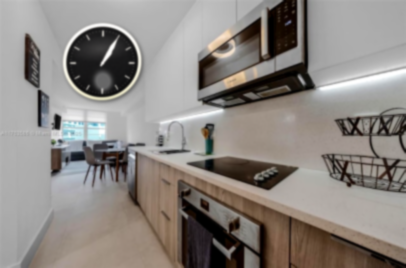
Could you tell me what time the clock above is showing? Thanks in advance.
1:05
